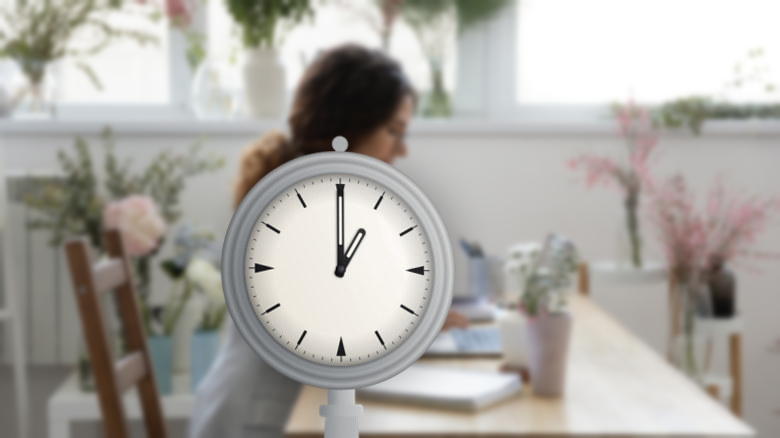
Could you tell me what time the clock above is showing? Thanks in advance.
1:00
